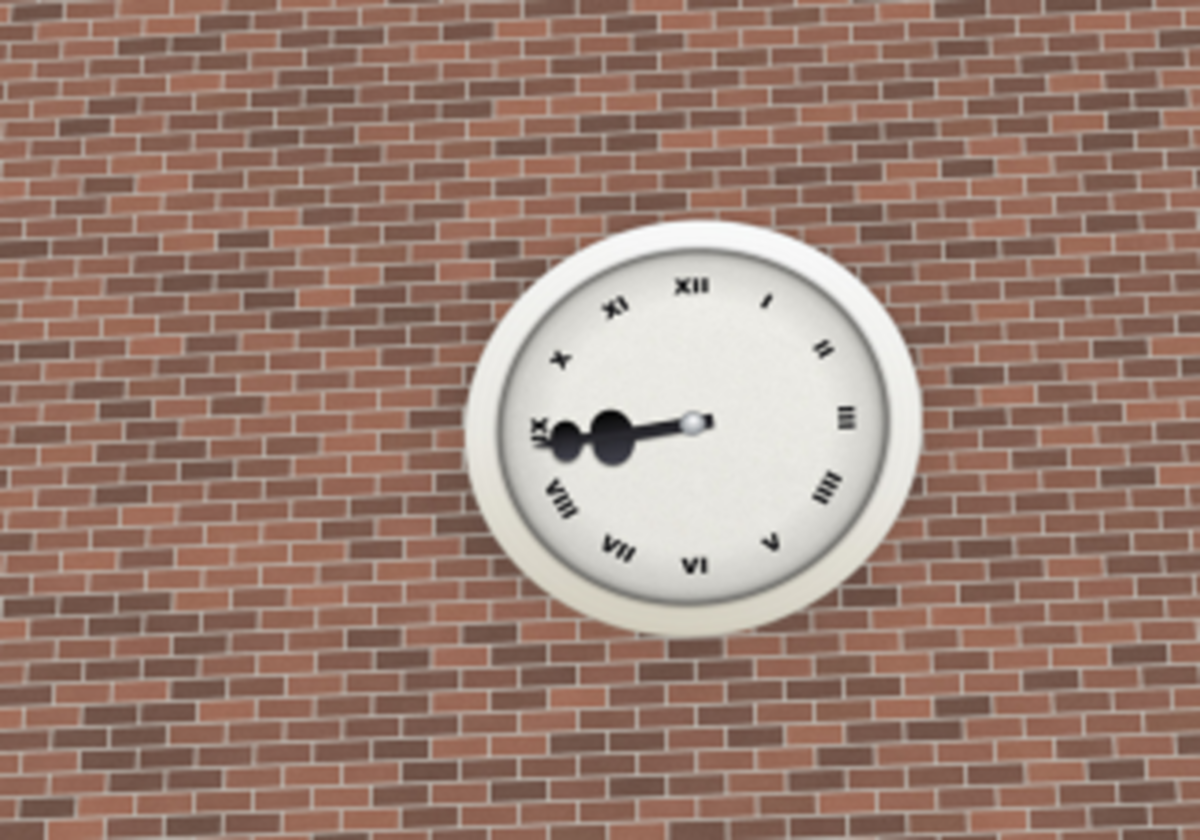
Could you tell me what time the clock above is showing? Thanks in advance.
8:44
